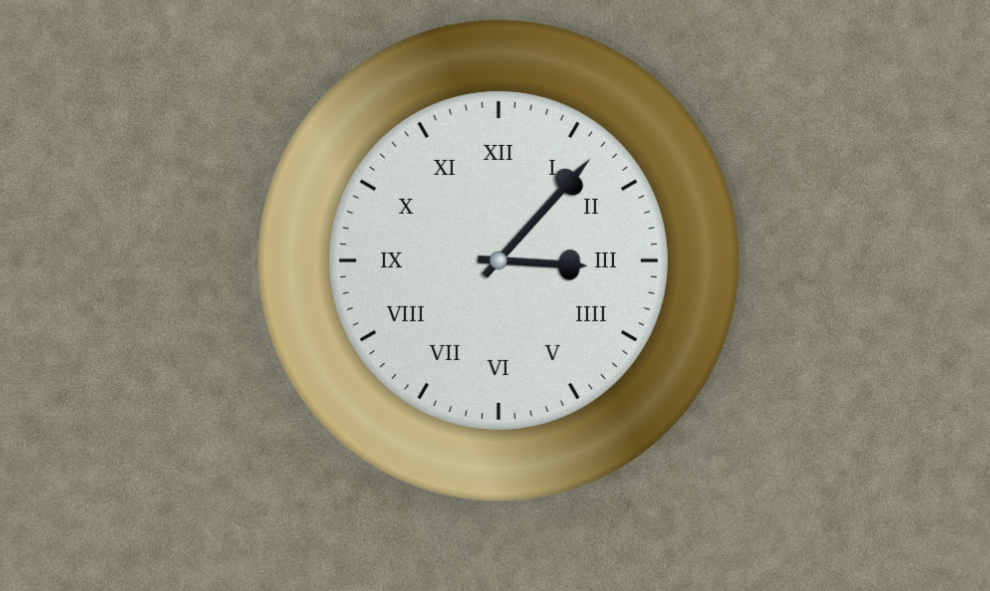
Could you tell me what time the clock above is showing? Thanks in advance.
3:07
